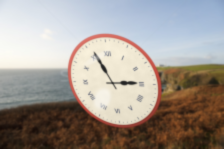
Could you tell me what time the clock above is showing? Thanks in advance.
2:56
